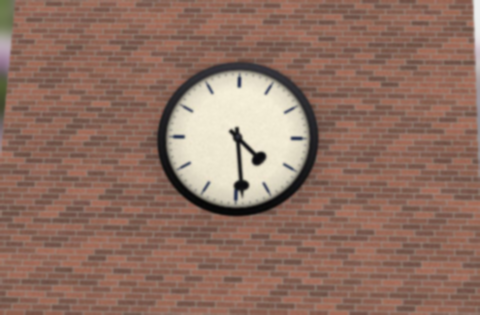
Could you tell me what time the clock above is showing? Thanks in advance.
4:29
